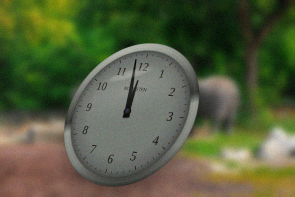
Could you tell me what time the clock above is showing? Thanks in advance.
11:58
